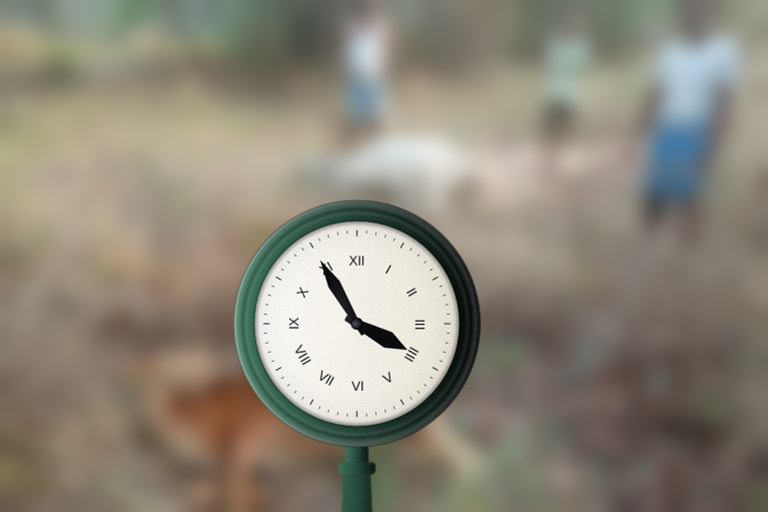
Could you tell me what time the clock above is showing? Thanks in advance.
3:55
